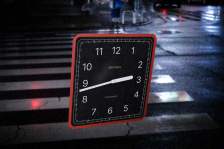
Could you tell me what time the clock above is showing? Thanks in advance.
2:43
